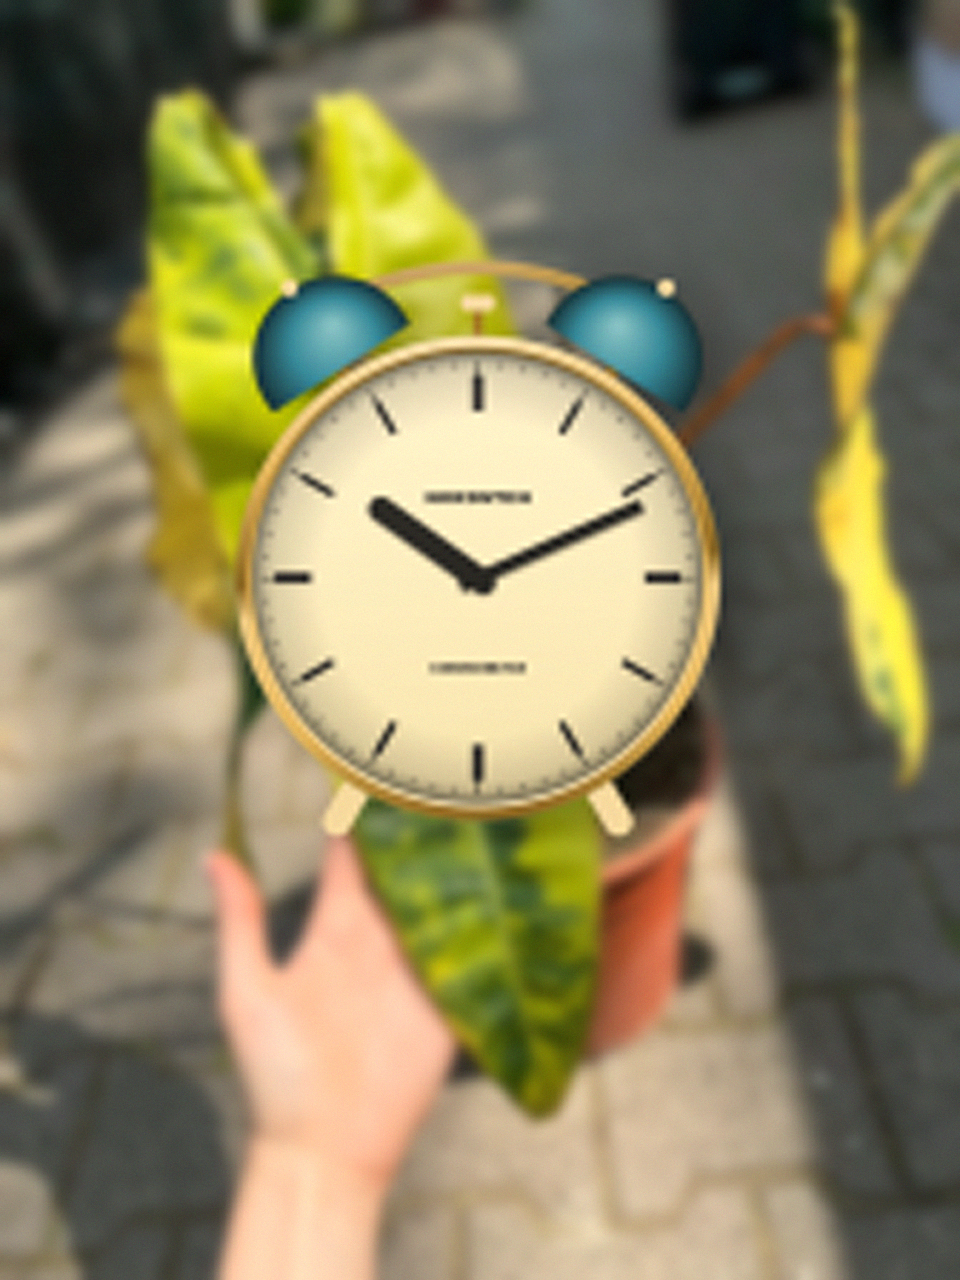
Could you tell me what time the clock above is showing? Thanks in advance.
10:11
